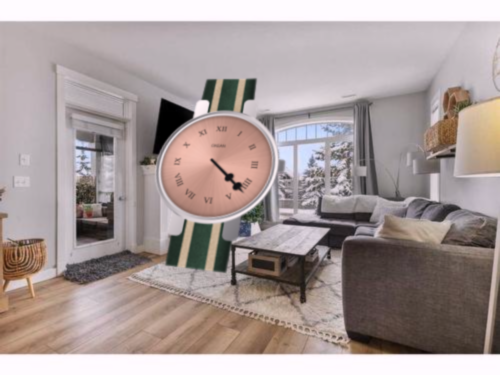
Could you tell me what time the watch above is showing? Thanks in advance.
4:22
